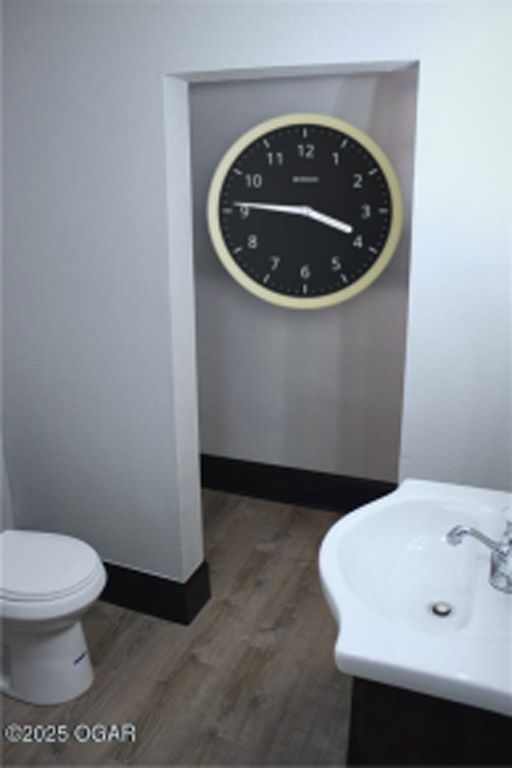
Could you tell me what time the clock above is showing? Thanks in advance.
3:46
